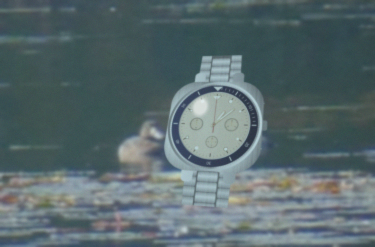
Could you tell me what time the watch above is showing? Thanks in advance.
1:08
